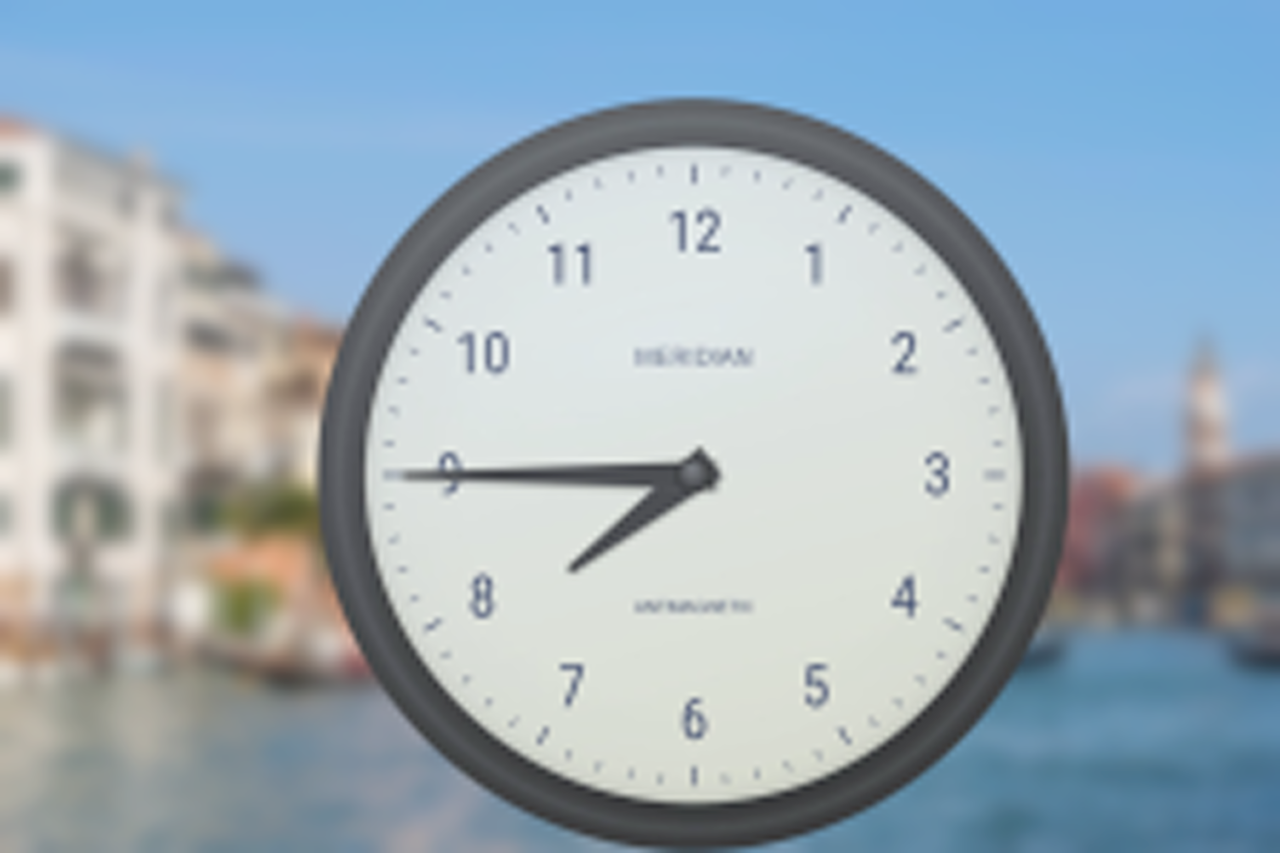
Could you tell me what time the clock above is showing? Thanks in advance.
7:45
